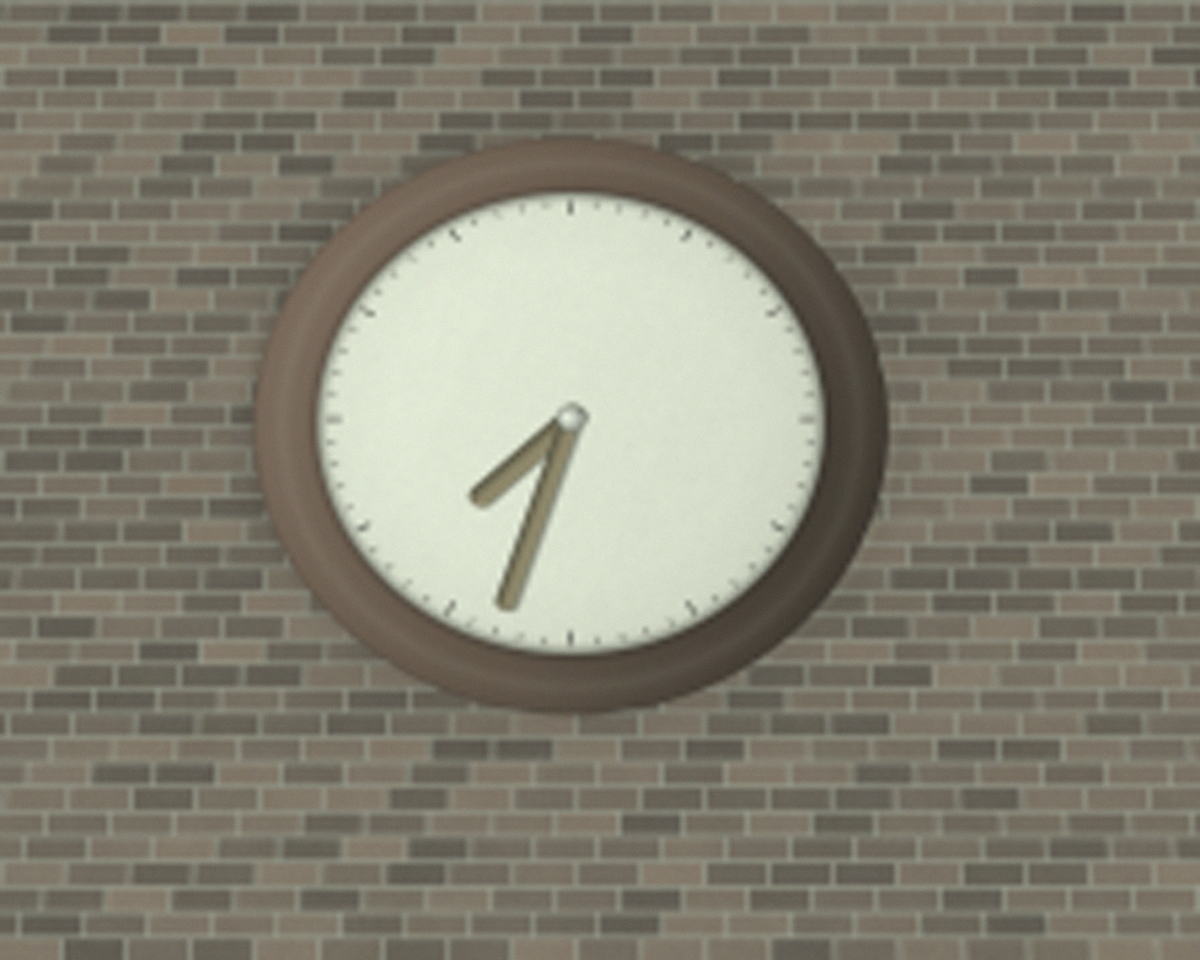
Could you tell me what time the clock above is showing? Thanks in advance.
7:33
